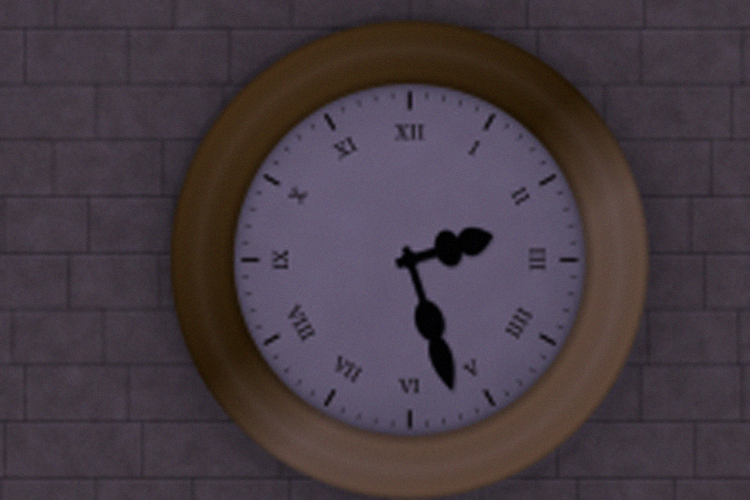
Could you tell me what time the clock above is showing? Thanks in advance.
2:27
